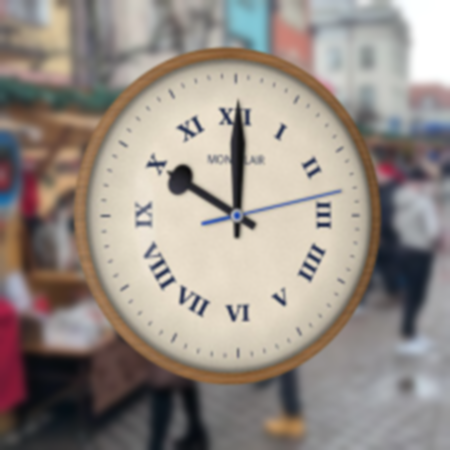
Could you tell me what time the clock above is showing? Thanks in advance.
10:00:13
